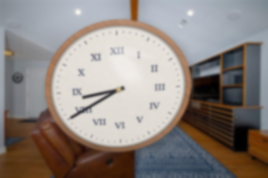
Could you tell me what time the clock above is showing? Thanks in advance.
8:40
